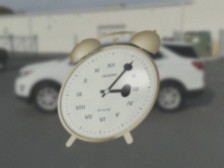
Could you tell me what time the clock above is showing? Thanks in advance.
3:06
